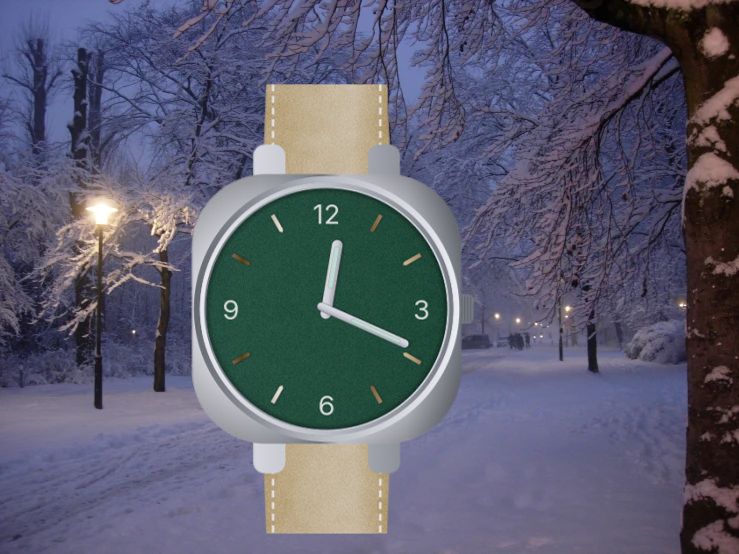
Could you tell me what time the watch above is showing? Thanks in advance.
12:19
